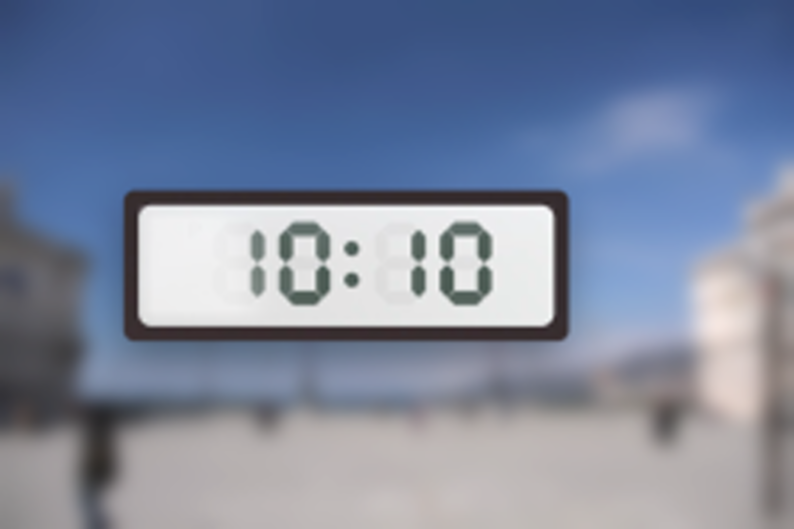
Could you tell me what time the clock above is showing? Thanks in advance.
10:10
